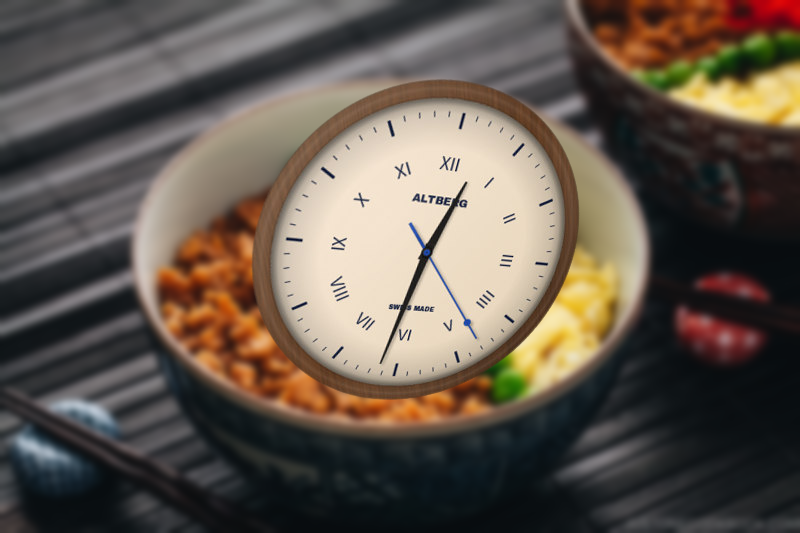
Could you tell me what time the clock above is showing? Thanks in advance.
12:31:23
